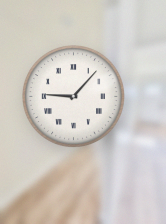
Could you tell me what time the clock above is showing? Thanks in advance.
9:07
